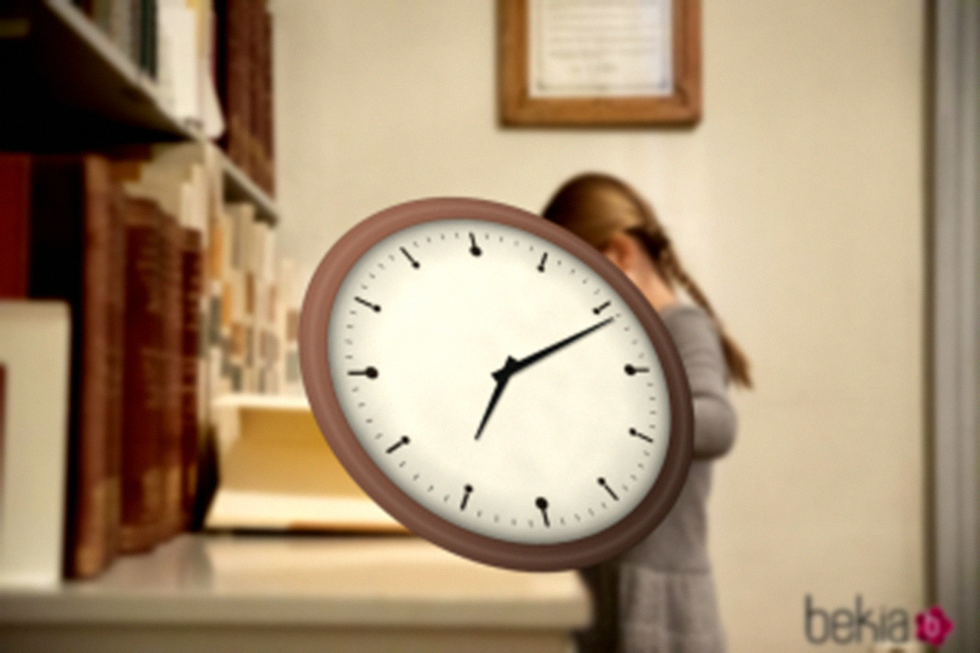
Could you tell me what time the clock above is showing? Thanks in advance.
7:11
